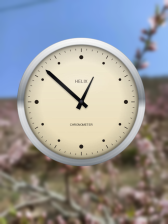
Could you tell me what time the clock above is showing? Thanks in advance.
12:52
